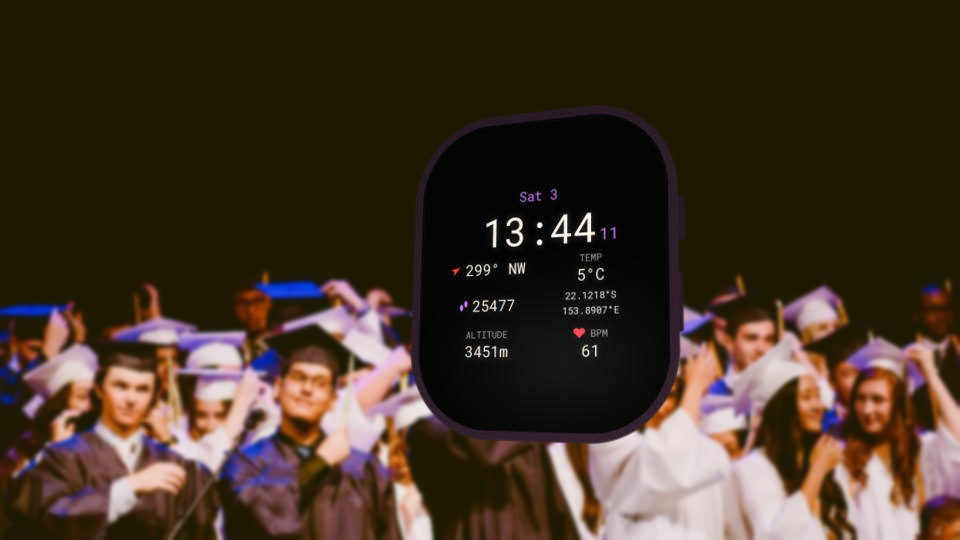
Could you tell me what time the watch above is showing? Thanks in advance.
13:44:11
